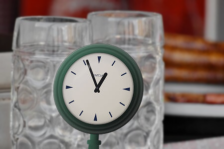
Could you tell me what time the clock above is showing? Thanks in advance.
12:56
